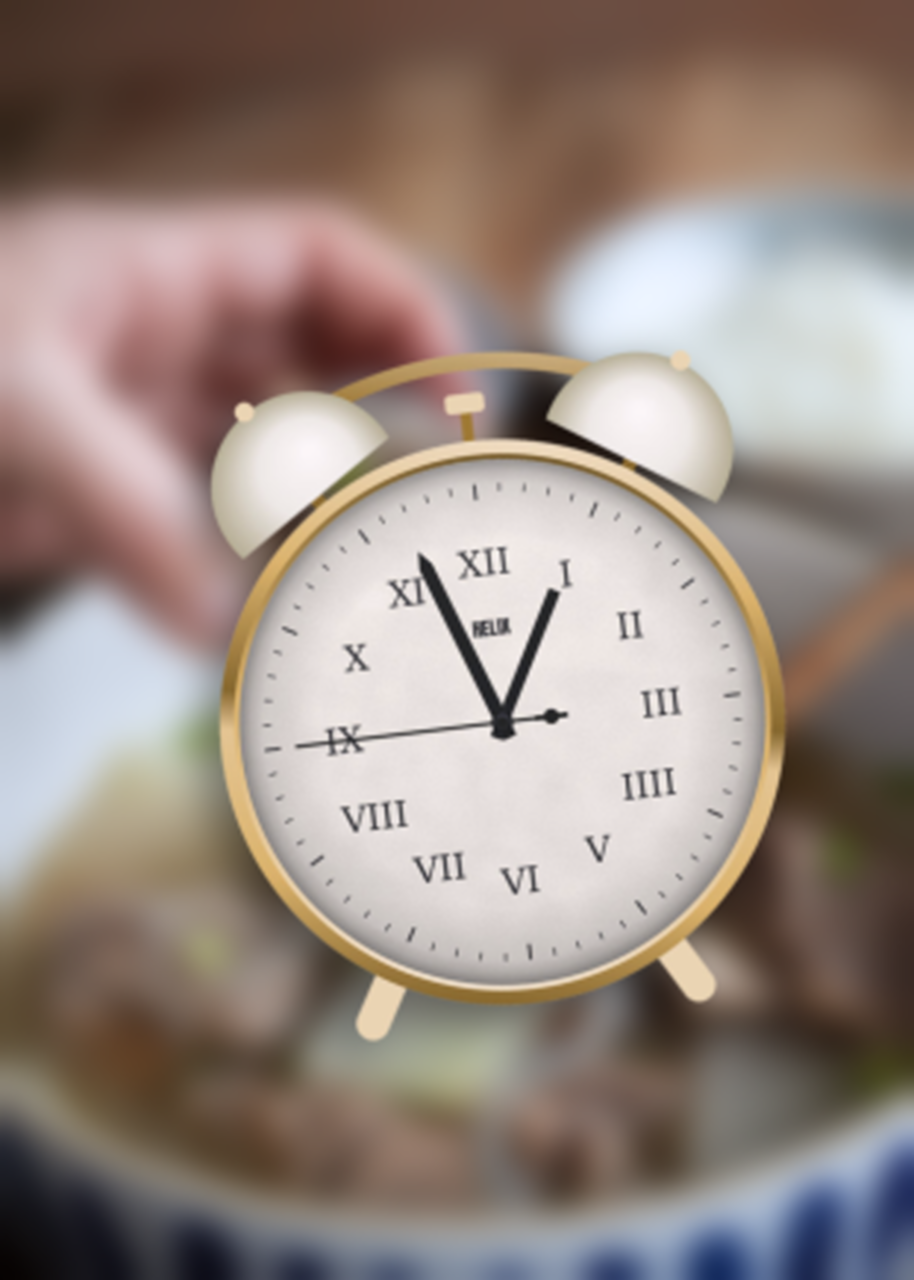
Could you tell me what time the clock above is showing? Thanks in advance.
12:56:45
